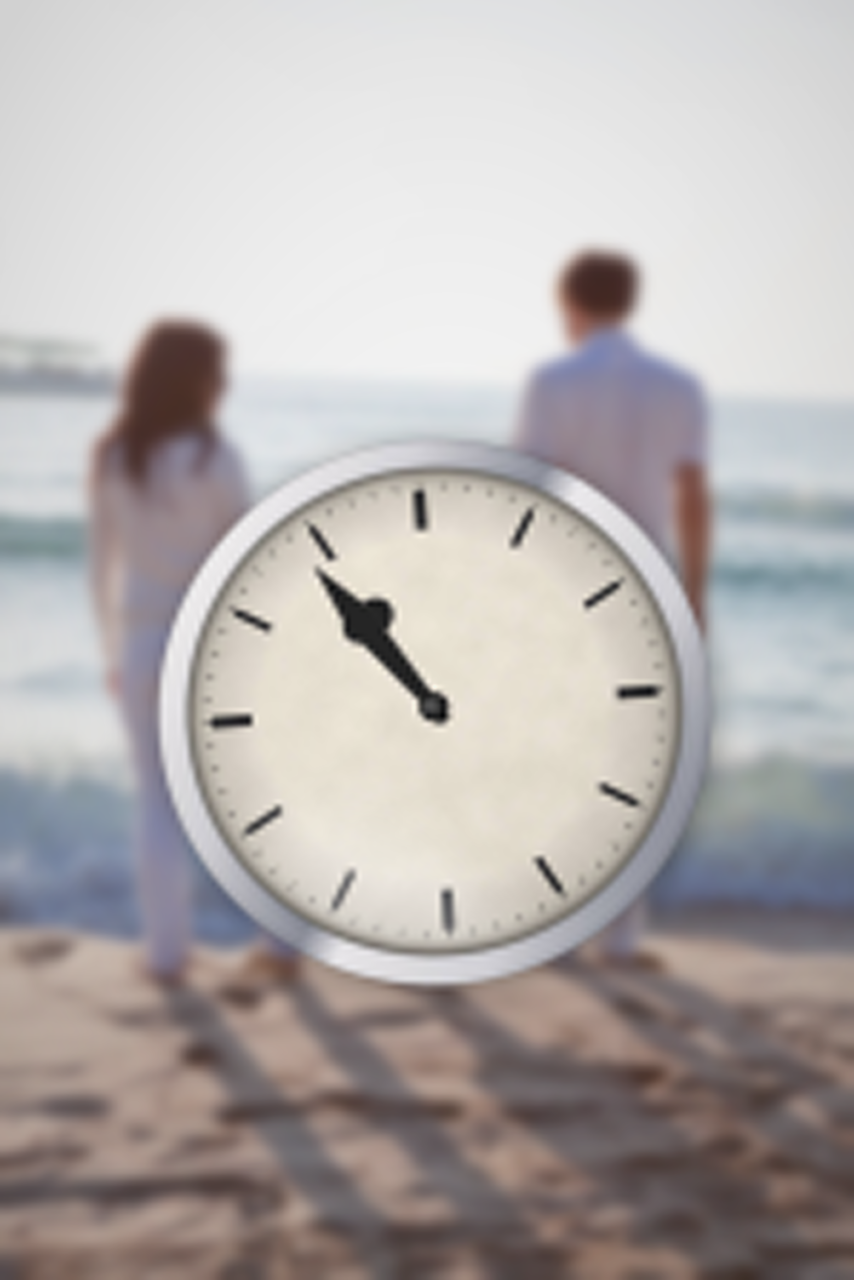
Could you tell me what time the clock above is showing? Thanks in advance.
10:54
